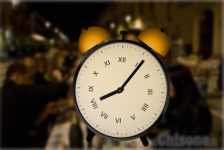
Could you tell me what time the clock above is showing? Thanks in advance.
8:06
